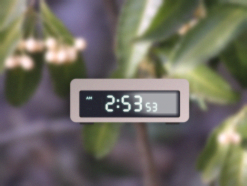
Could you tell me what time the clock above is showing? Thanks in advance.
2:53:53
